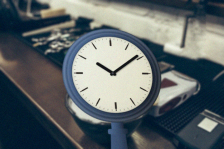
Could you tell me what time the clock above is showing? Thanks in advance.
10:09
